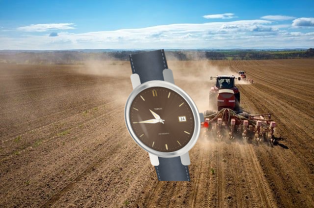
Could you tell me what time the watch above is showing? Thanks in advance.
10:45
